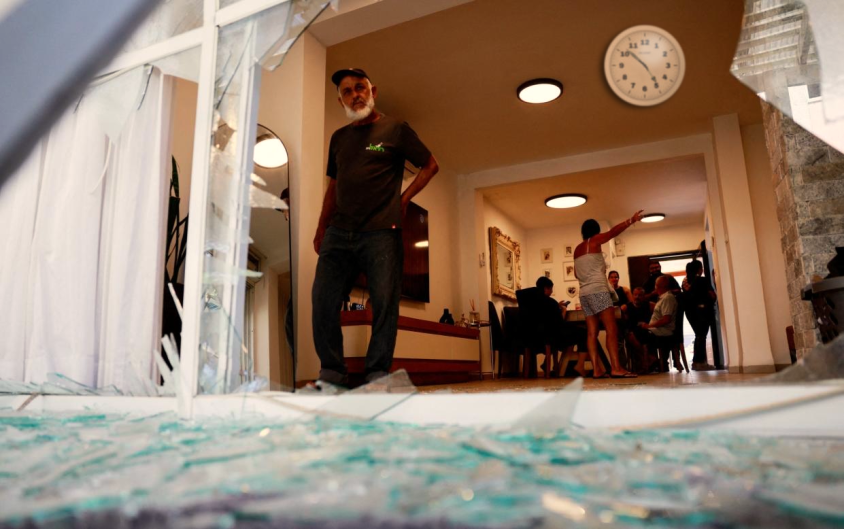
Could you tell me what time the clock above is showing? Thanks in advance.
4:52
